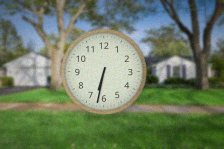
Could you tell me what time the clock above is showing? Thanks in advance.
6:32
